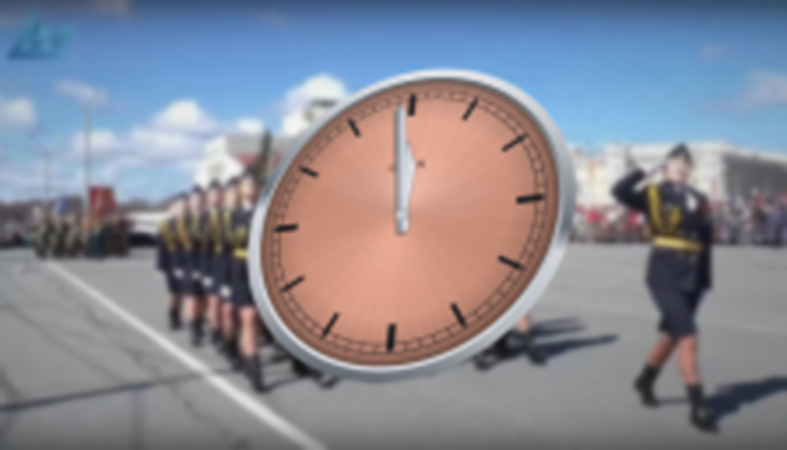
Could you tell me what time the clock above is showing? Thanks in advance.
11:59
